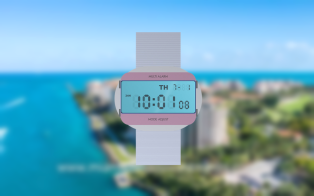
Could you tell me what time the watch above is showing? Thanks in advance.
10:01:08
